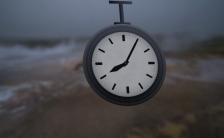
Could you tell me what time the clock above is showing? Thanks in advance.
8:05
